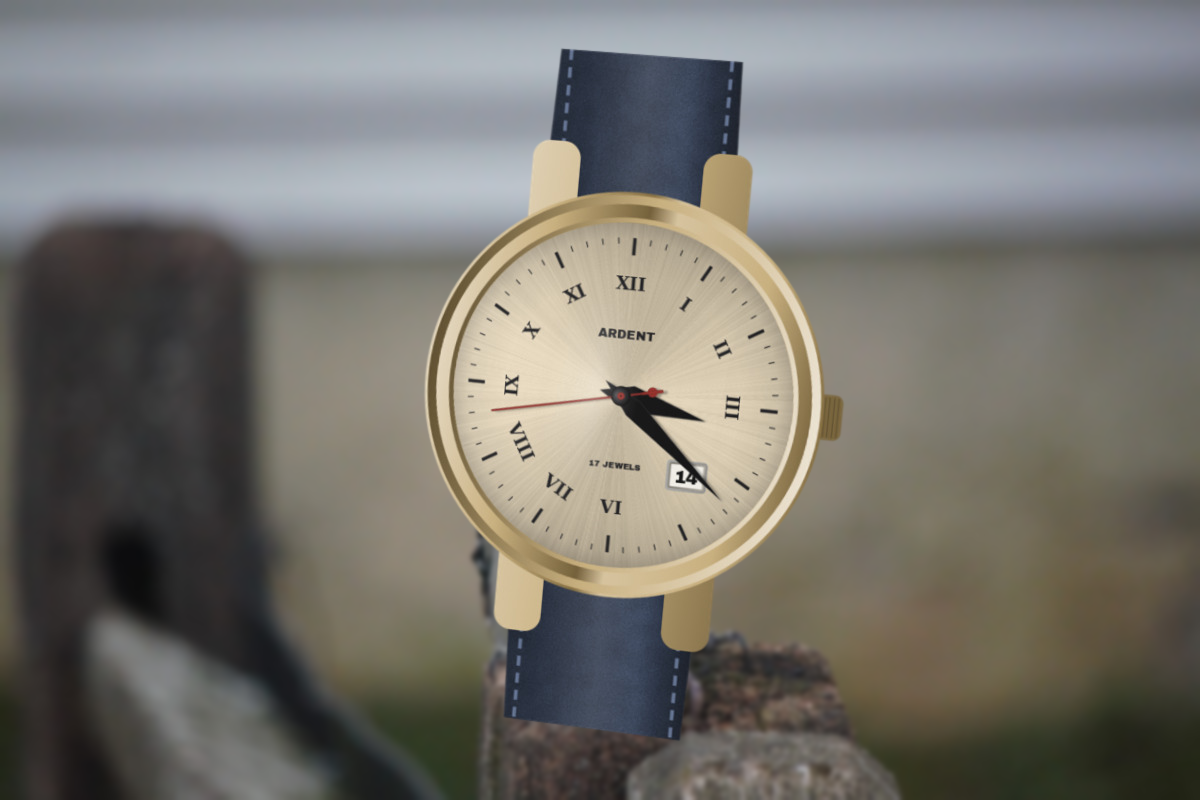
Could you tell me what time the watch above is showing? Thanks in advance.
3:21:43
